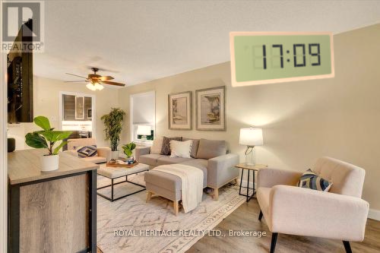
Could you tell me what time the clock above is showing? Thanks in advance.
17:09
